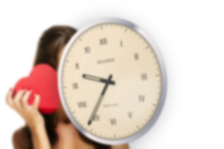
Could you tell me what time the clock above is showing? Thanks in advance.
9:36
